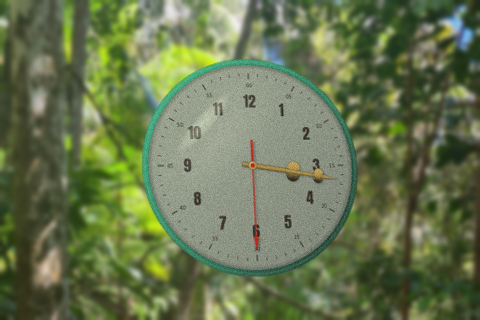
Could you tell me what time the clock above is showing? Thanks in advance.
3:16:30
